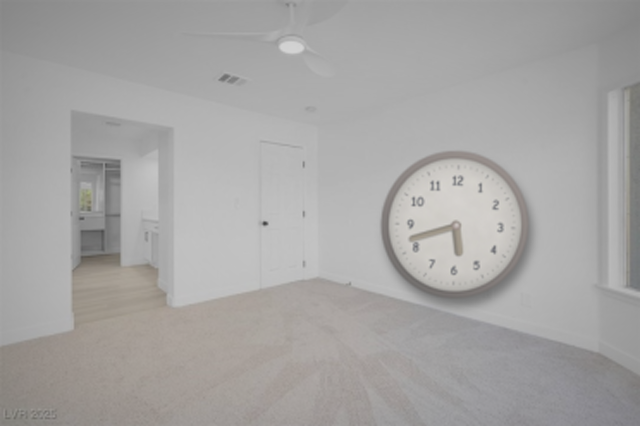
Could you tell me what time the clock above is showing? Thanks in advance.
5:42
